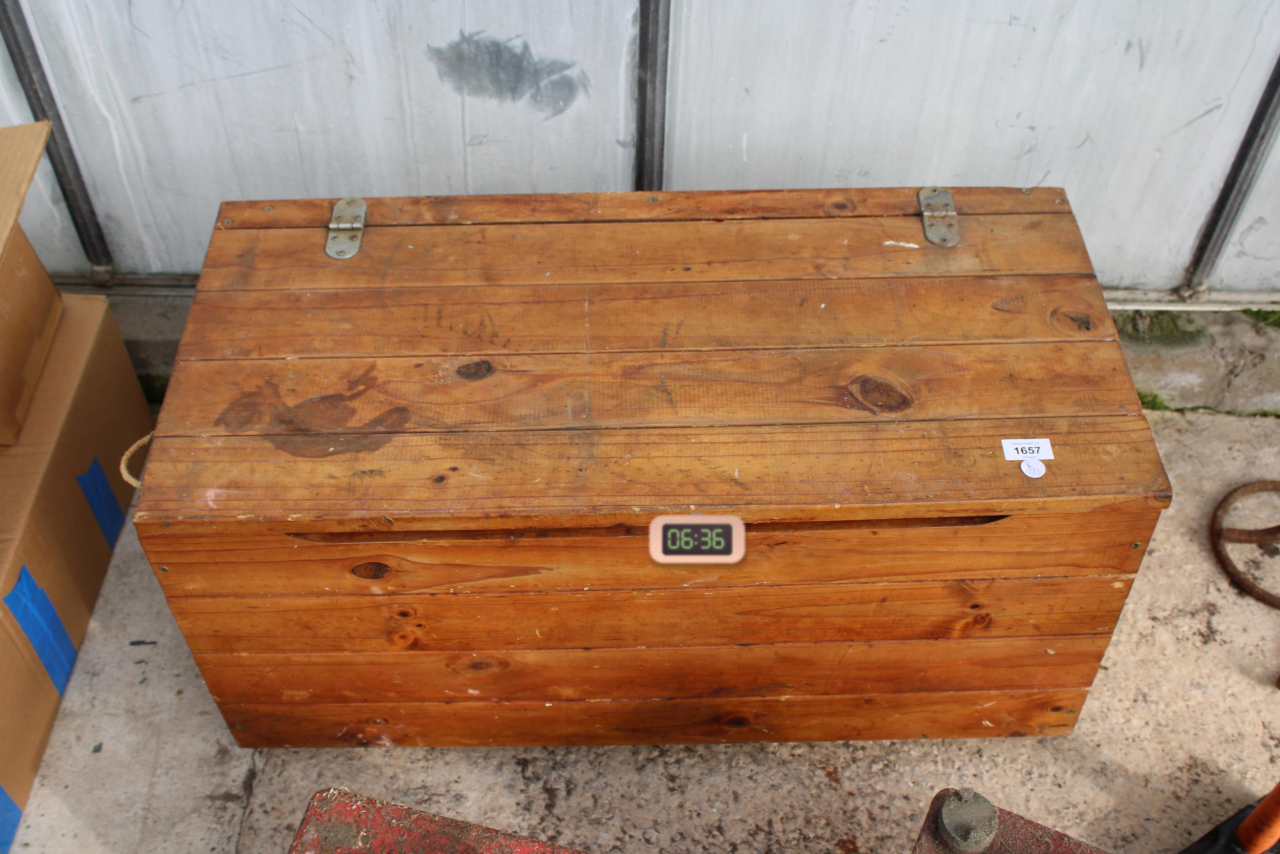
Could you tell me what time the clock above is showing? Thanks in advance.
6:36
